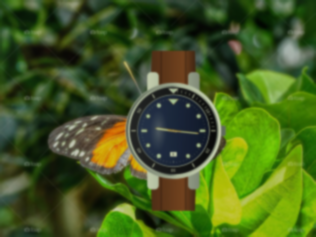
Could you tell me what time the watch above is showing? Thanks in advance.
9:16
